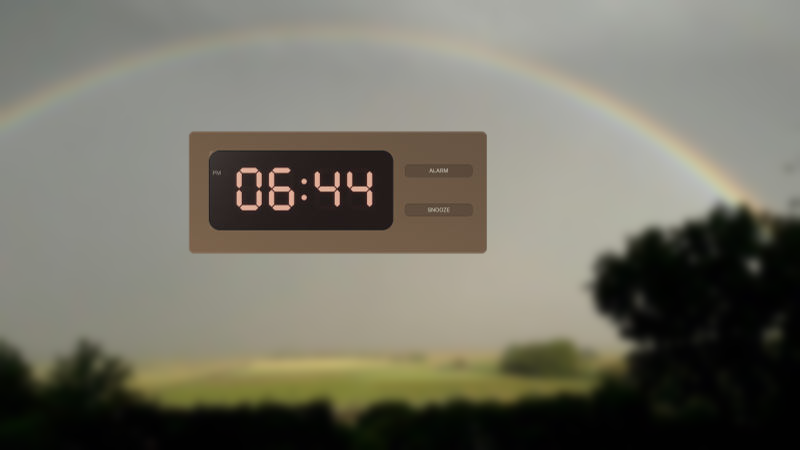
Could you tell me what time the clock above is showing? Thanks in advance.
6:44
